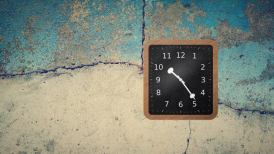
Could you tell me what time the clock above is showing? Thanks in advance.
10:24
